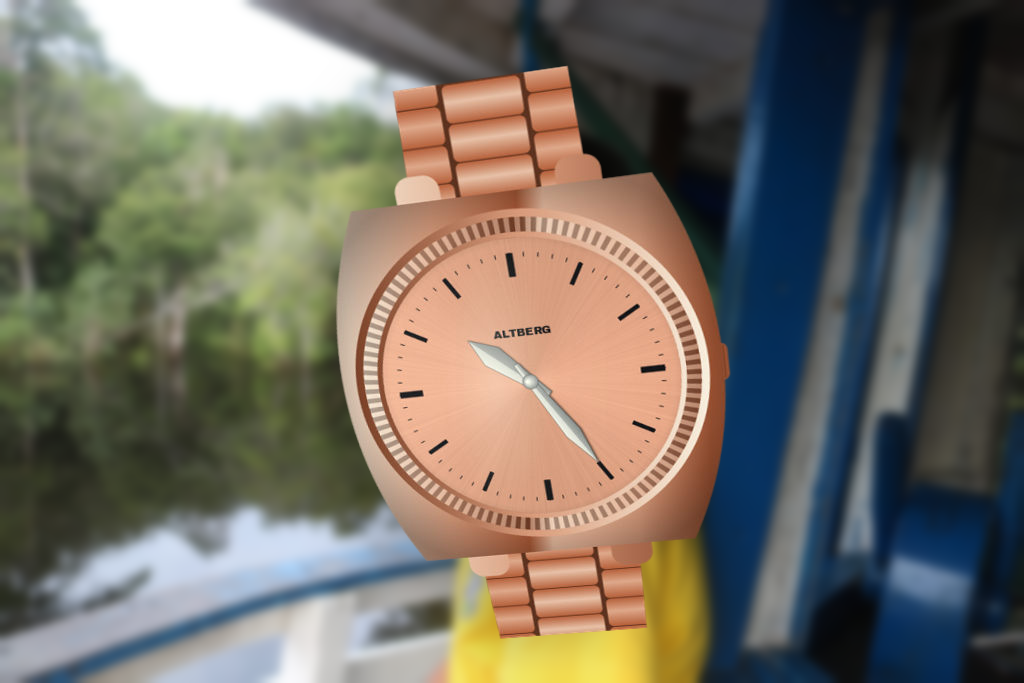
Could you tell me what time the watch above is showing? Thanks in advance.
10:25
